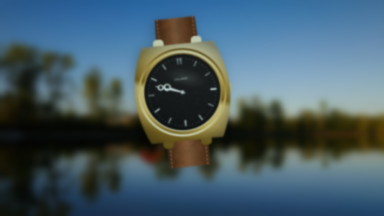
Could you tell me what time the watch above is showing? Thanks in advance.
9:48
